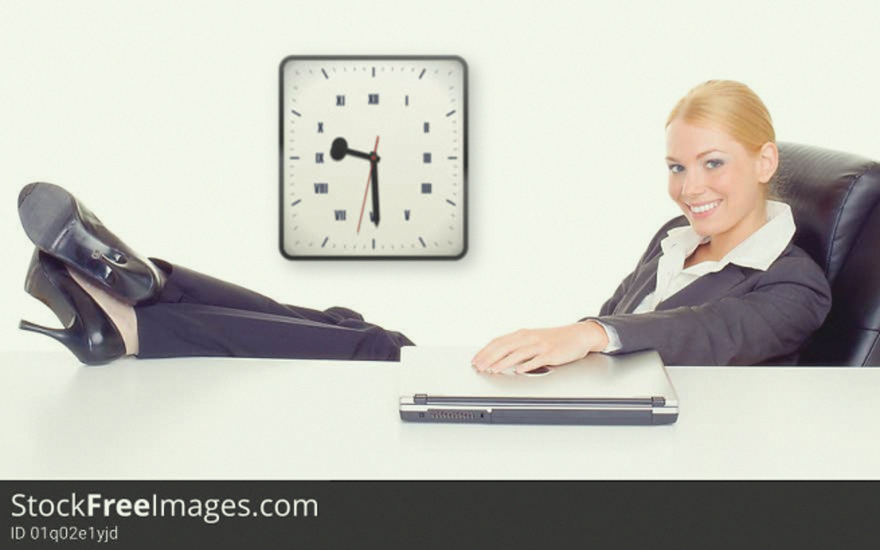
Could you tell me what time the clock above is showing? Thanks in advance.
9:29:32
